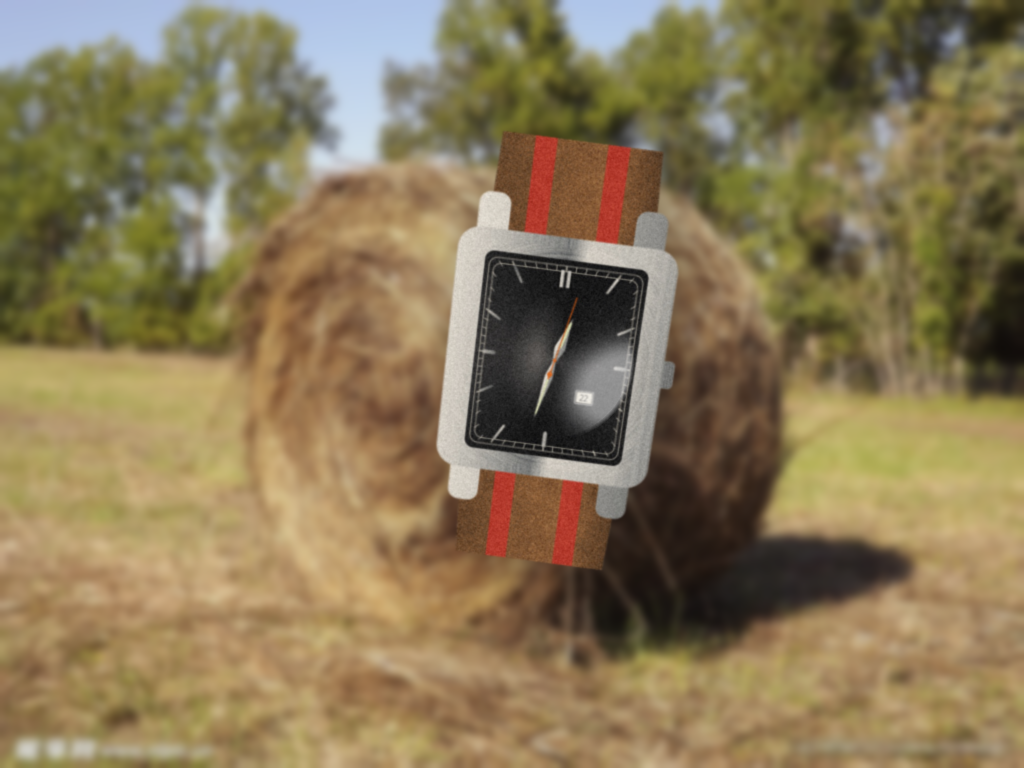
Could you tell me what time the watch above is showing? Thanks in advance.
12:32:02
